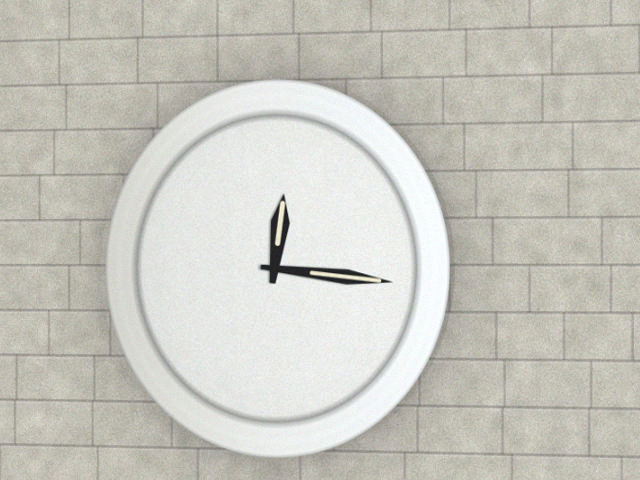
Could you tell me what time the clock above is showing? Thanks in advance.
12:16
